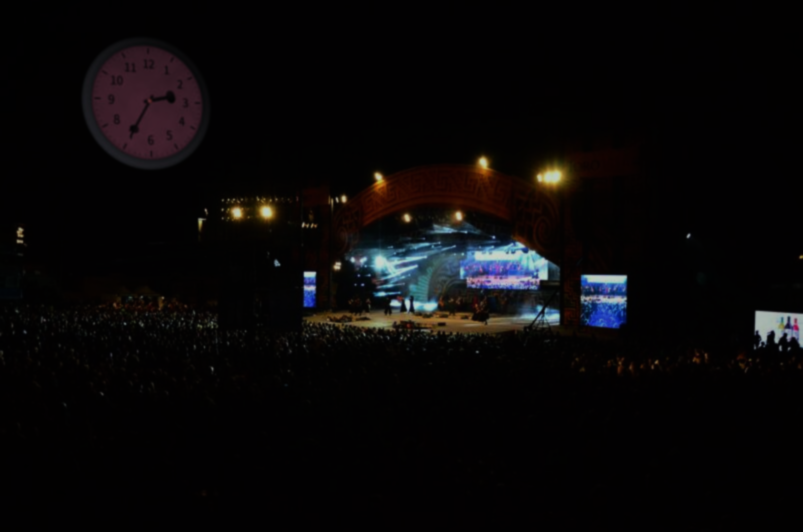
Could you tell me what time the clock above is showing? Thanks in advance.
2:35
